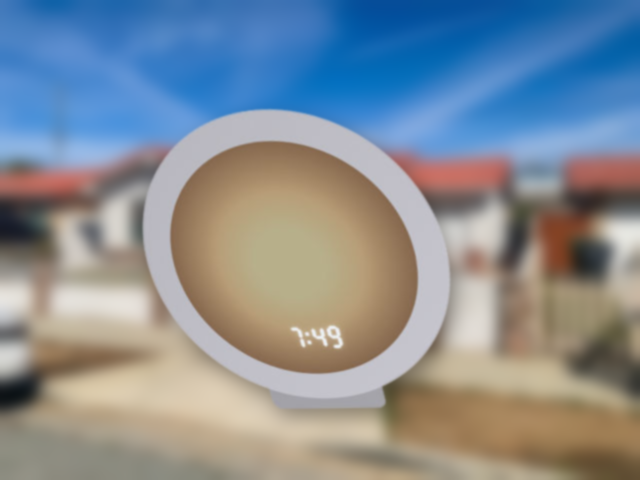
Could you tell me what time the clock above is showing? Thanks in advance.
7:49
